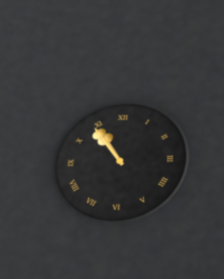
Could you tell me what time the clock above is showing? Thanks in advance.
10:54
